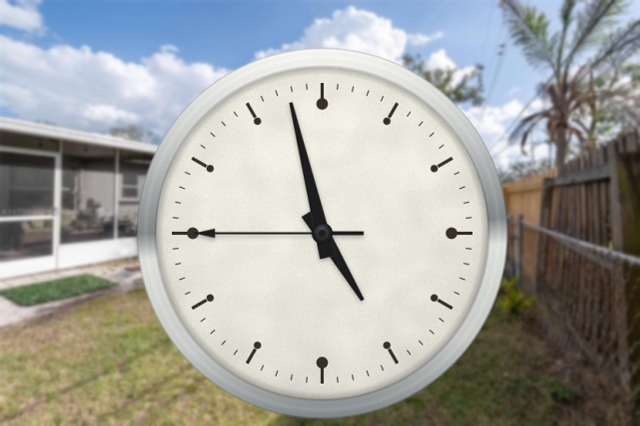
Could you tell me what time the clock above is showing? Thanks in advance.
4:57:45
